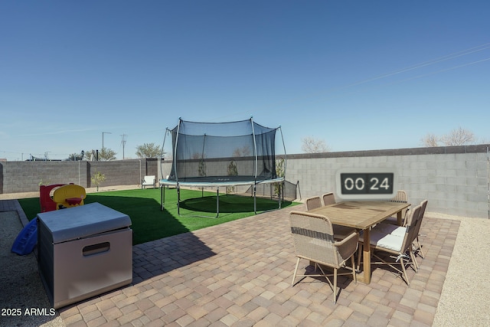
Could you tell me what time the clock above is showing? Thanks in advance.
0:24
